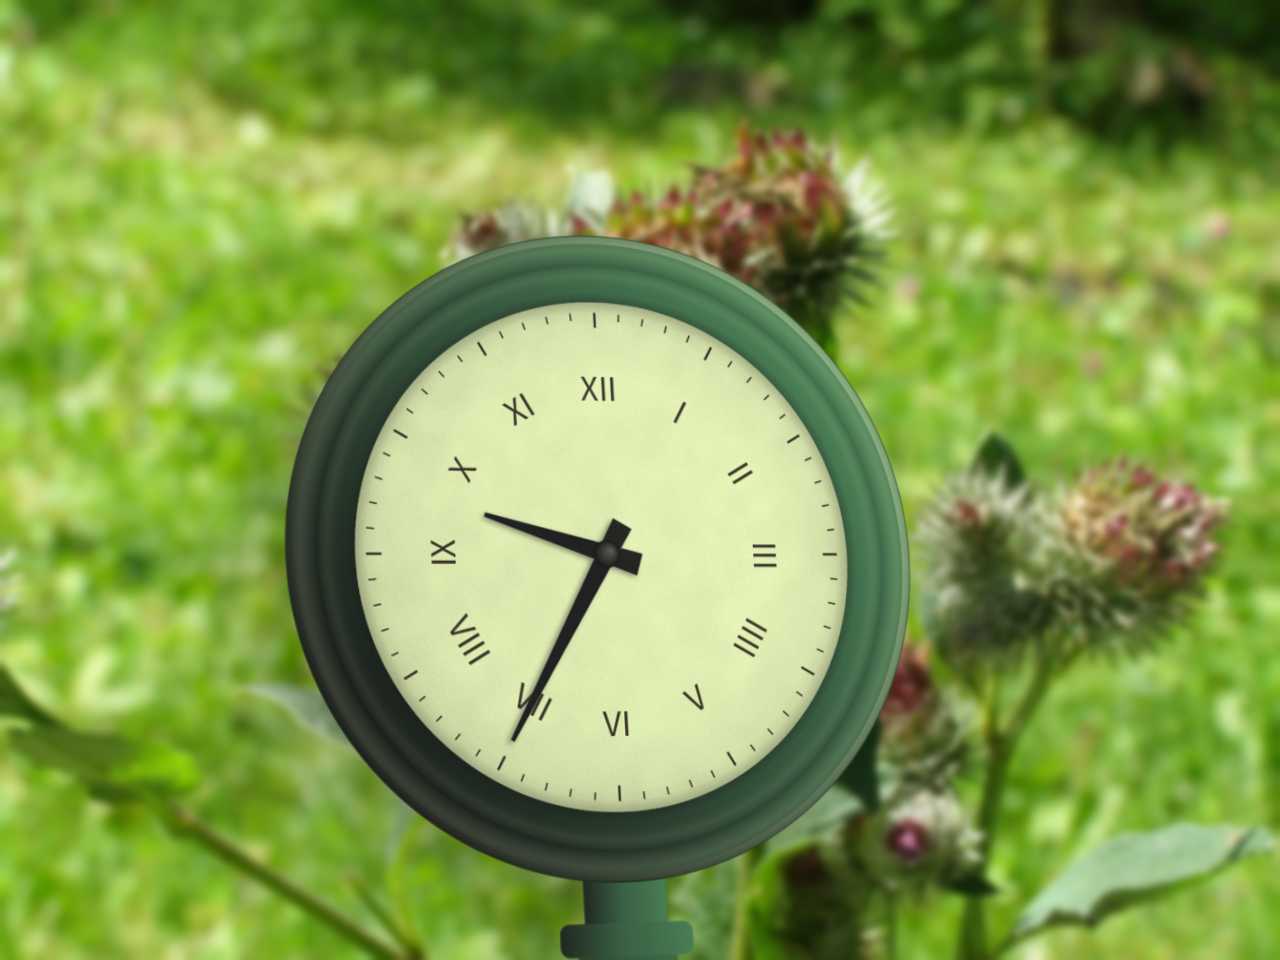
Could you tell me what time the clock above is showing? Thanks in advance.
9:35
